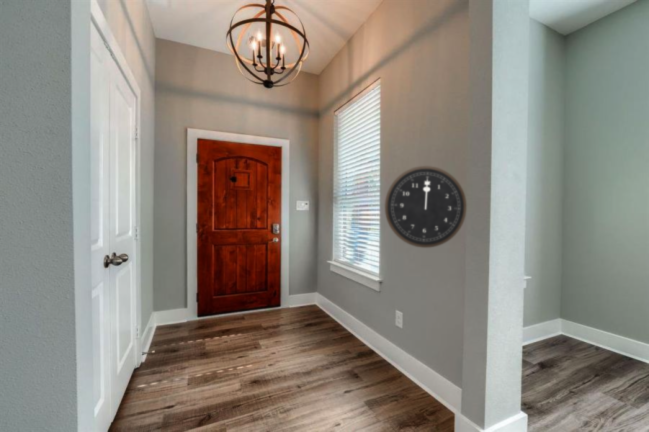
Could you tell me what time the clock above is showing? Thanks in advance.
12:00
